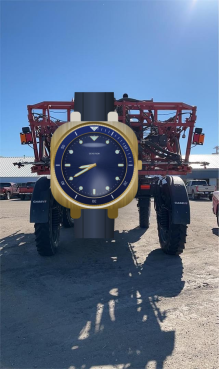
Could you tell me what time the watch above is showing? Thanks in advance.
8:40
